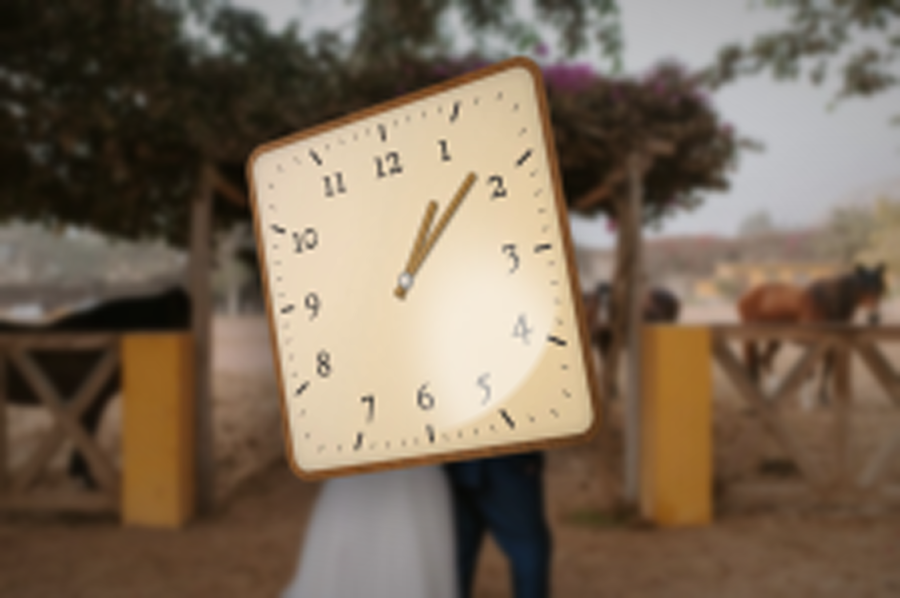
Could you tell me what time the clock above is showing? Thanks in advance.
1:08
